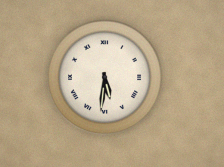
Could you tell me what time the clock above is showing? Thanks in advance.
5:31
